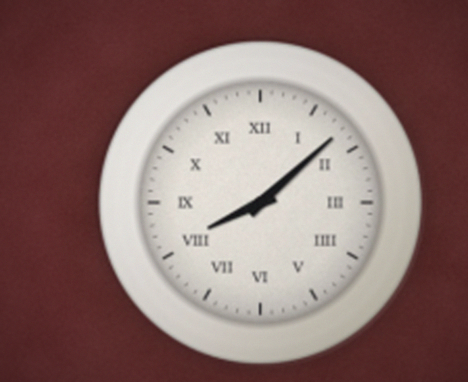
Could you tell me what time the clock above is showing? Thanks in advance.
8:08
